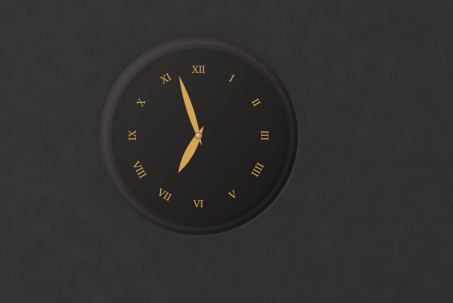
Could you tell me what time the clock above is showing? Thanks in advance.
6:57
